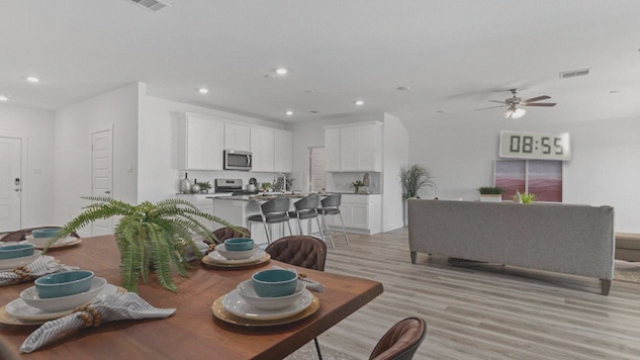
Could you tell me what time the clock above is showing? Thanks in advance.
8:55
